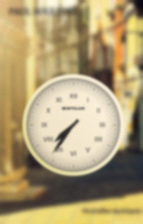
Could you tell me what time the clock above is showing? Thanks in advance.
7:36
